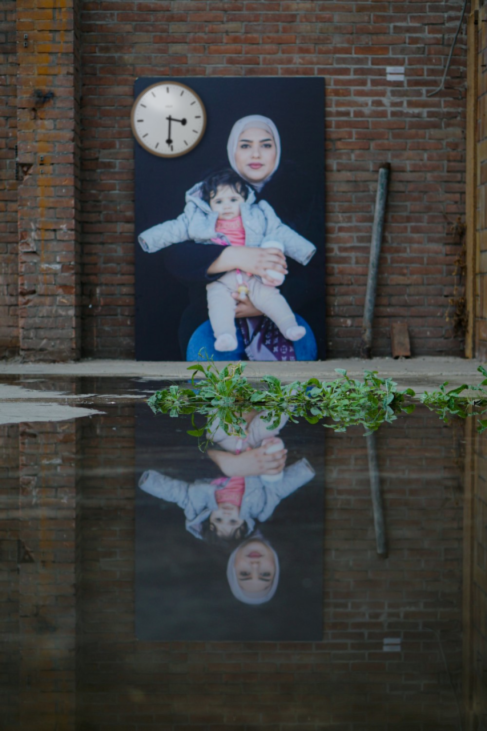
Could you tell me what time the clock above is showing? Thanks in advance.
3:31
